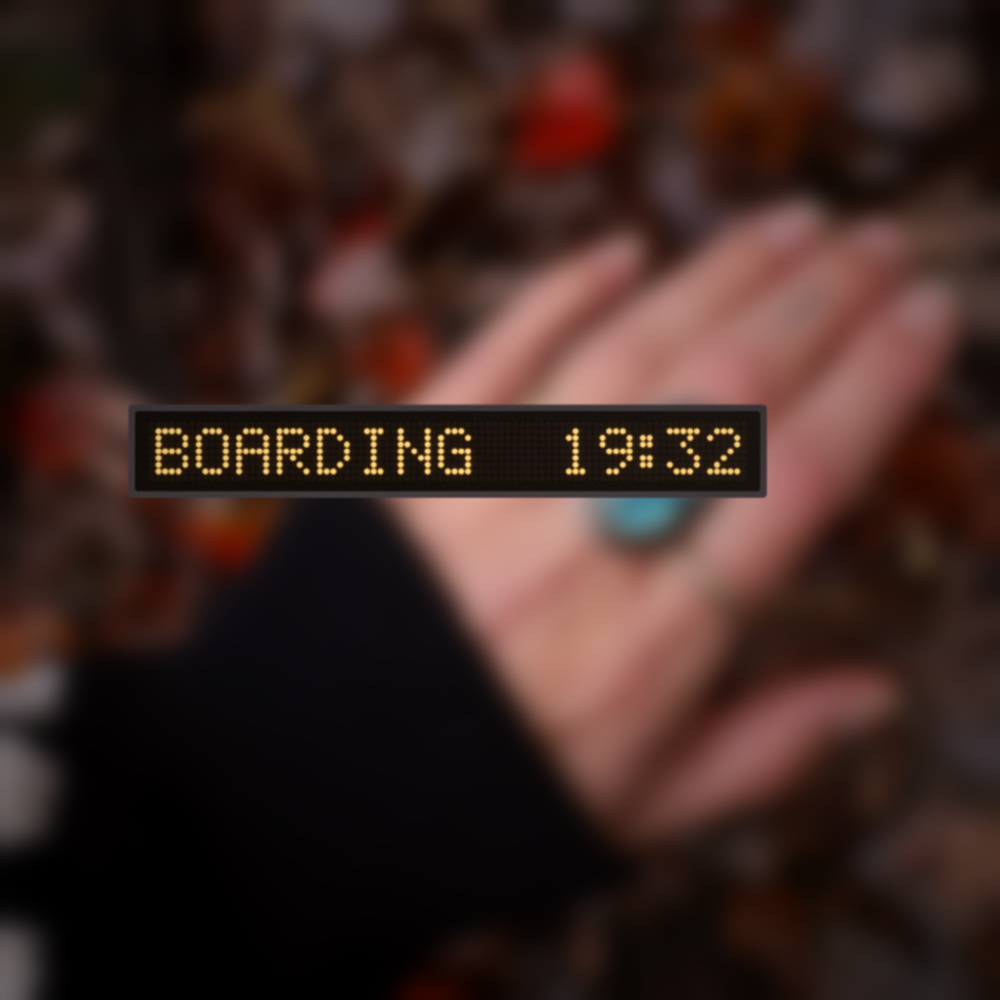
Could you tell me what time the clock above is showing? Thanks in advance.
19:32
